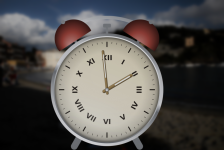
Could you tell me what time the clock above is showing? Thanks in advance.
1:59
